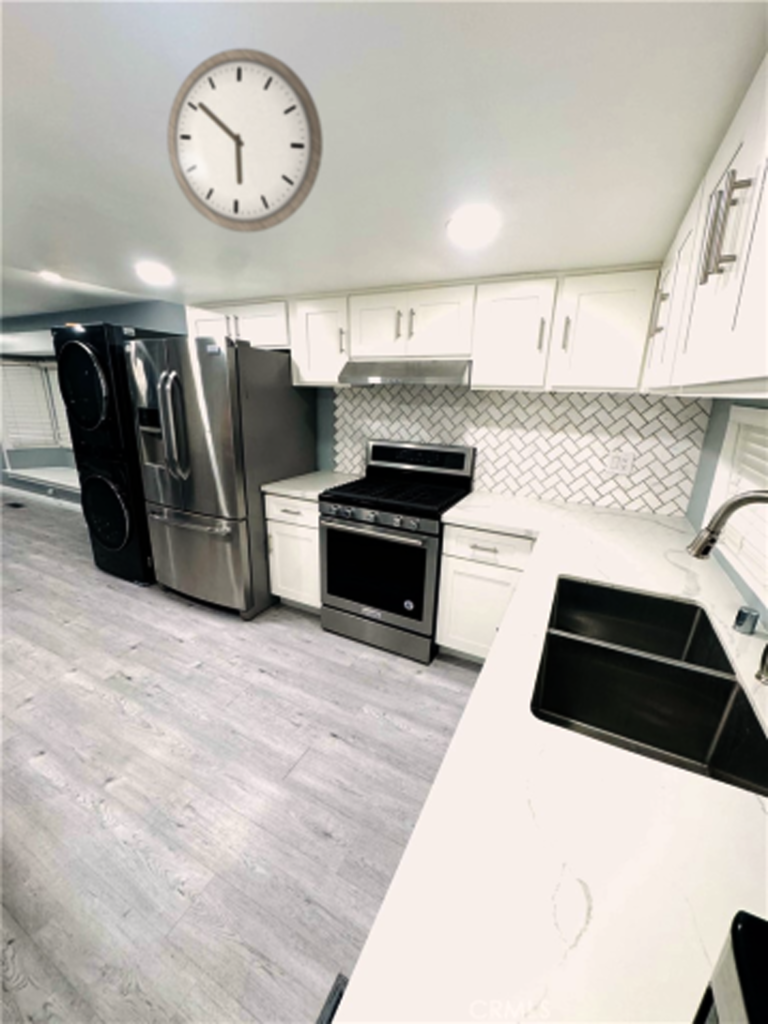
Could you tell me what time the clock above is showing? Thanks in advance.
5:51
